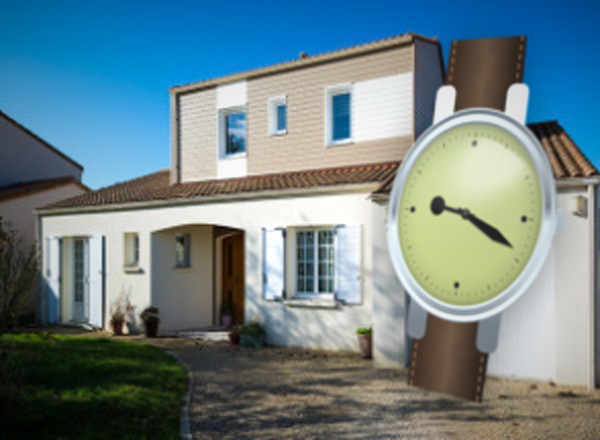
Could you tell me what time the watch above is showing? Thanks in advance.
9:19
